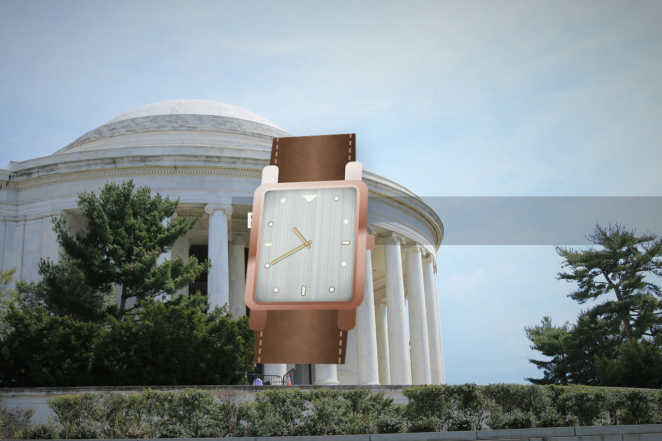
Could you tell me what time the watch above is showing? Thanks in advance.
10:40
